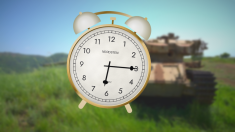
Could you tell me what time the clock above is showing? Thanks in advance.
6:15
